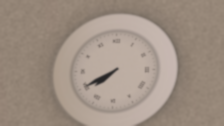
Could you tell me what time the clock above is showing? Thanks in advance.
7:40
